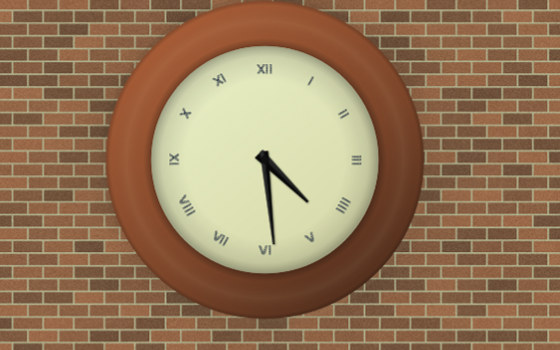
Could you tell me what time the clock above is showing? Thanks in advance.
4:29
